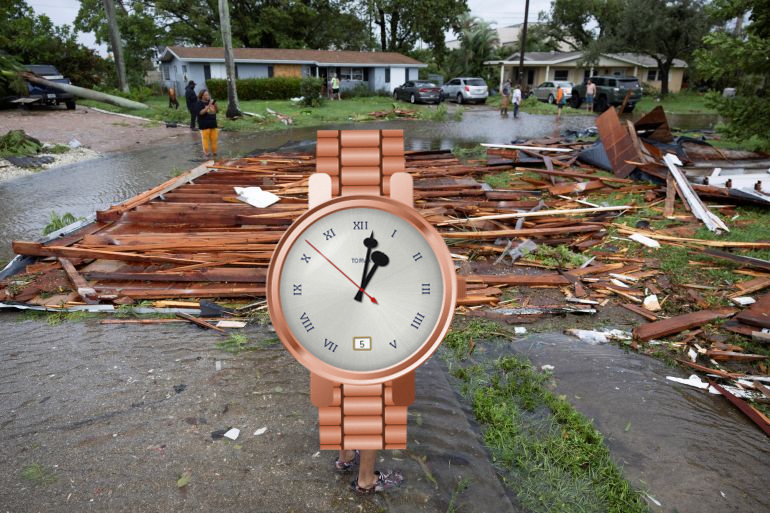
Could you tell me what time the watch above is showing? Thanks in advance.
1:01:52
